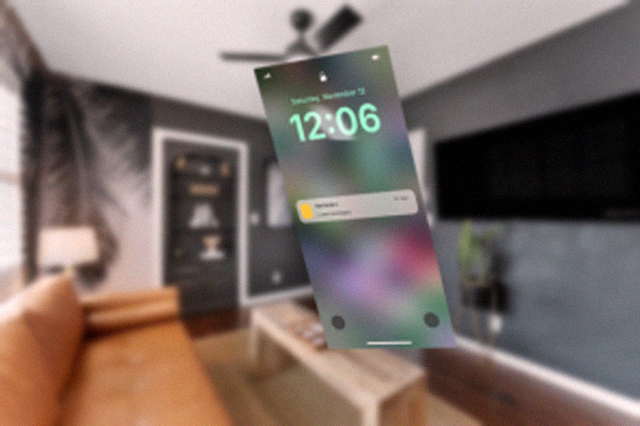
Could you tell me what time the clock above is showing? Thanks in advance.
12:06
